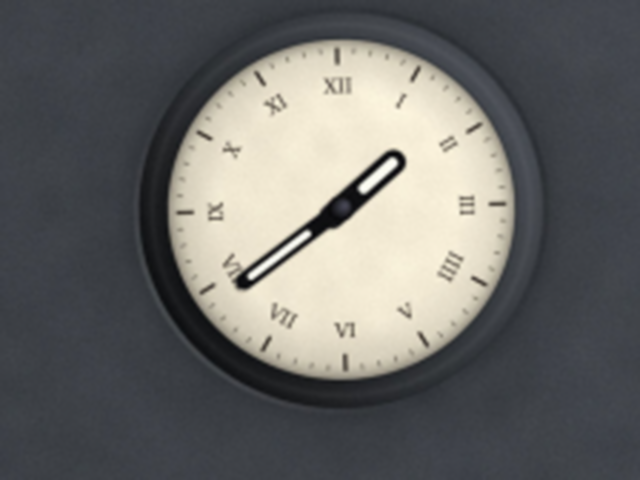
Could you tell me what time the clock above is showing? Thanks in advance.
1:39
